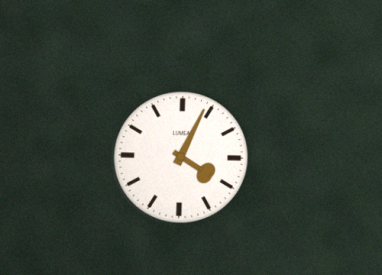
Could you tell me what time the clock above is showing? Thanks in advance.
4:04
